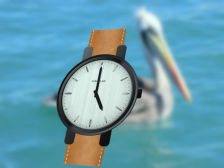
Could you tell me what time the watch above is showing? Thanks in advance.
5:00
